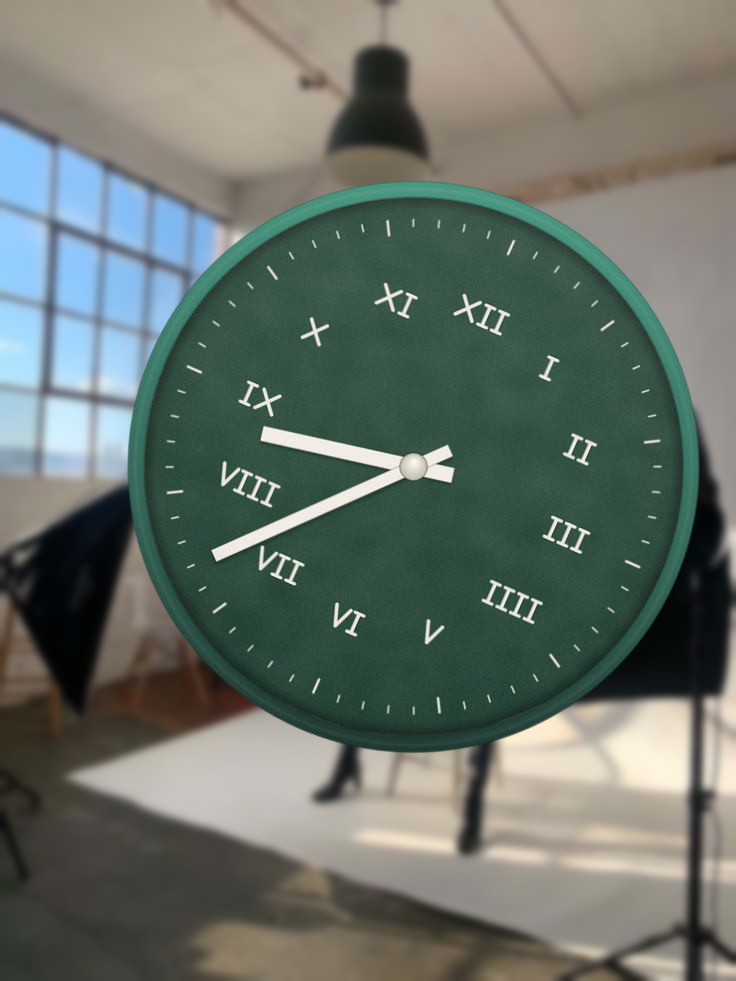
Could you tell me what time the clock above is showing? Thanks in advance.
8:37
